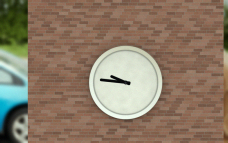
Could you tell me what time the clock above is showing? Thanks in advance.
9:46
